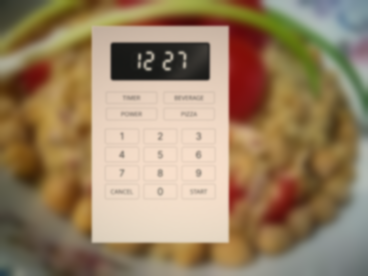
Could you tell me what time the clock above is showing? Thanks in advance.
12:27
